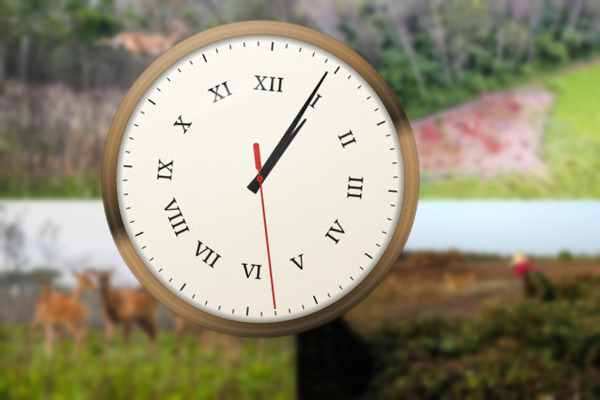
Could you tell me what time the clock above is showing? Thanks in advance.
1:04:28
